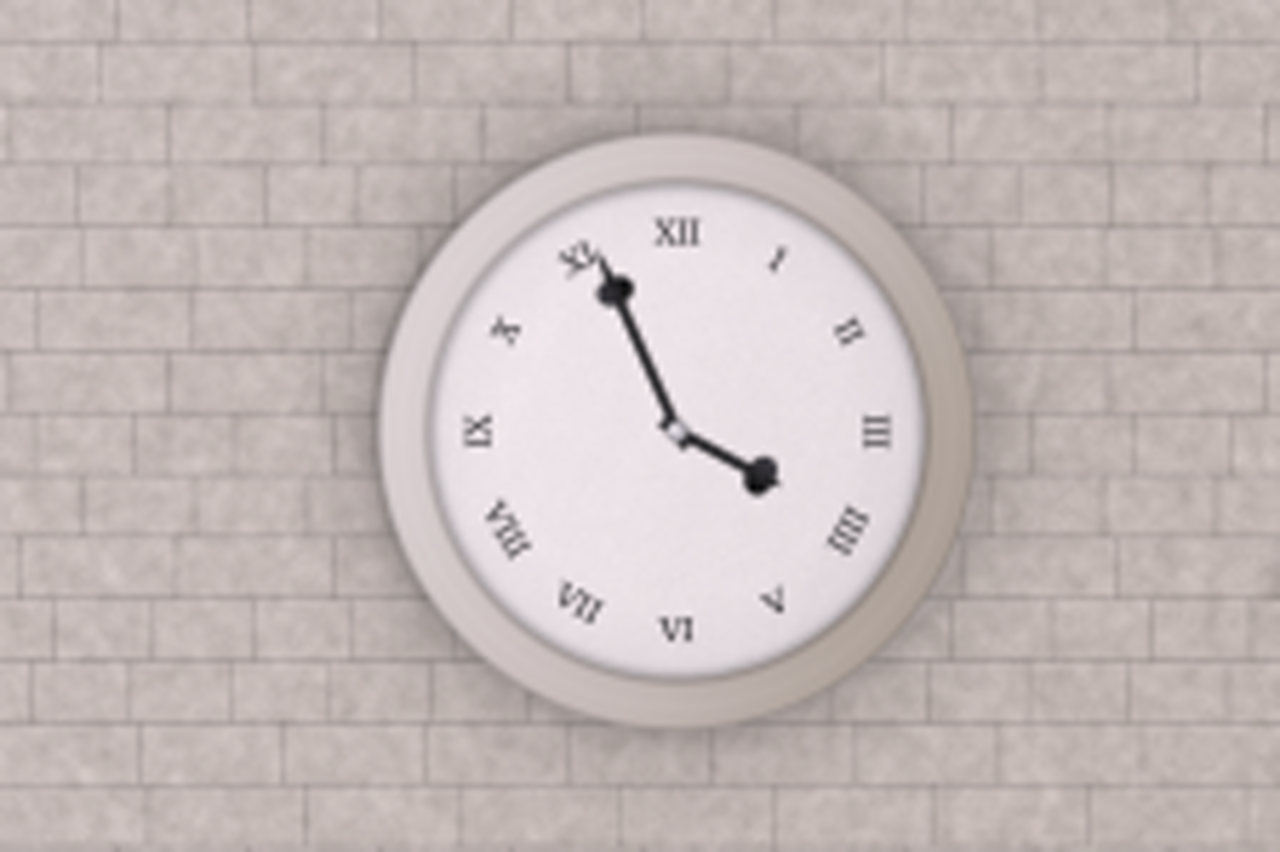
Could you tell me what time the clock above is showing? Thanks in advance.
3:56
